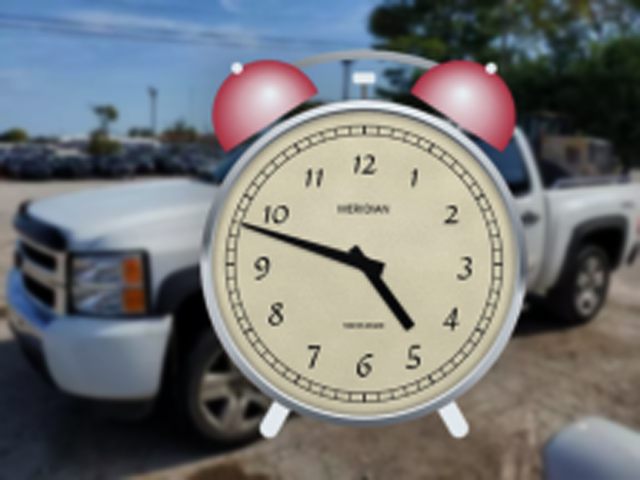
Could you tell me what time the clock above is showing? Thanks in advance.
4:48
